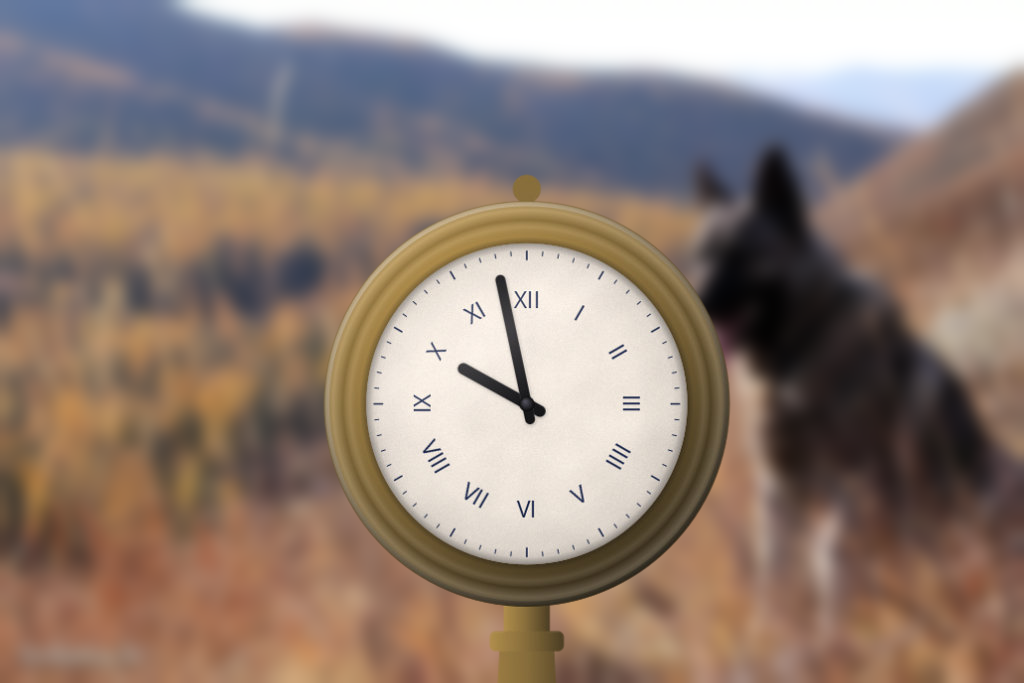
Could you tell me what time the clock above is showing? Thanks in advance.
9:58
